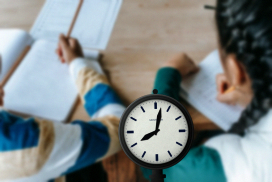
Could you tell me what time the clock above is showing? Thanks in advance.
8:02
